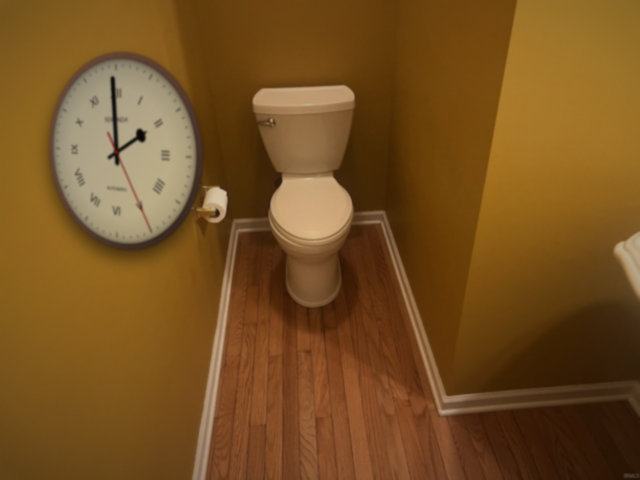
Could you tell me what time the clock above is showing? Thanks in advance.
1:59:25
